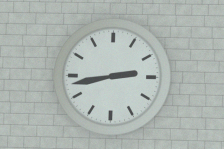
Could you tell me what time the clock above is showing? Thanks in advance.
2:43
